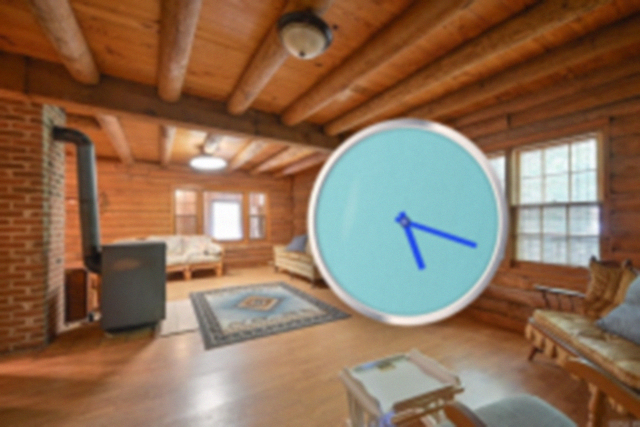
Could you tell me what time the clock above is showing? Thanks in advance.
5:18
